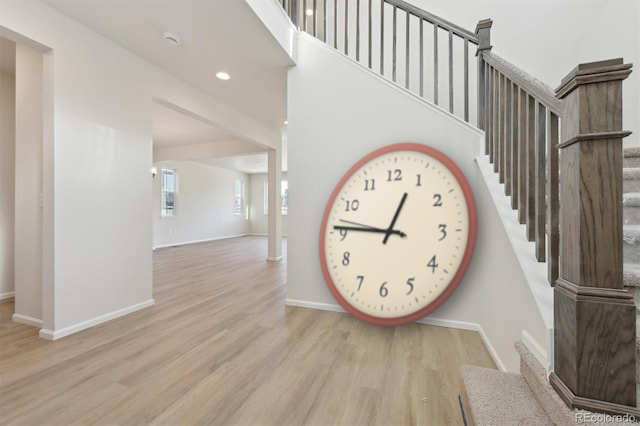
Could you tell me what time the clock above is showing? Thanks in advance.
12:45:47
